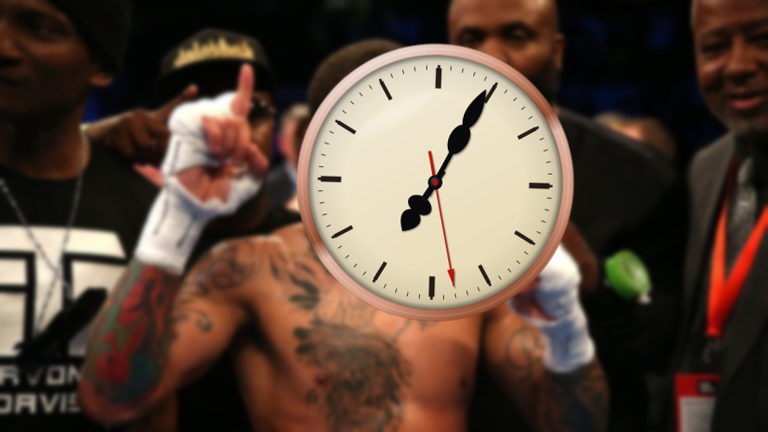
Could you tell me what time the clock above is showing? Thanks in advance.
7:04:28
